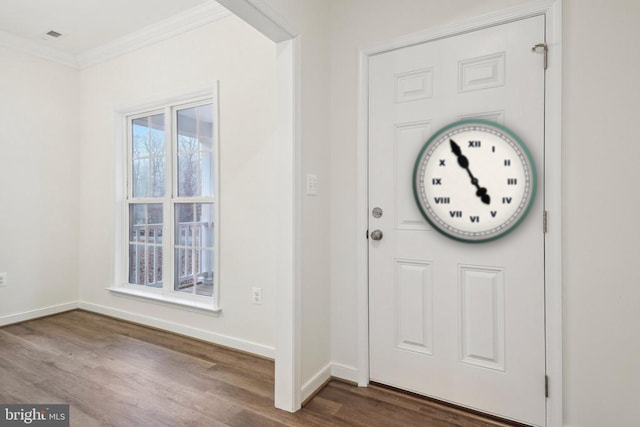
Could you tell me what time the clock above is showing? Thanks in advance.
4:55
